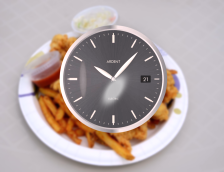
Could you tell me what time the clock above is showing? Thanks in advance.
10:07
